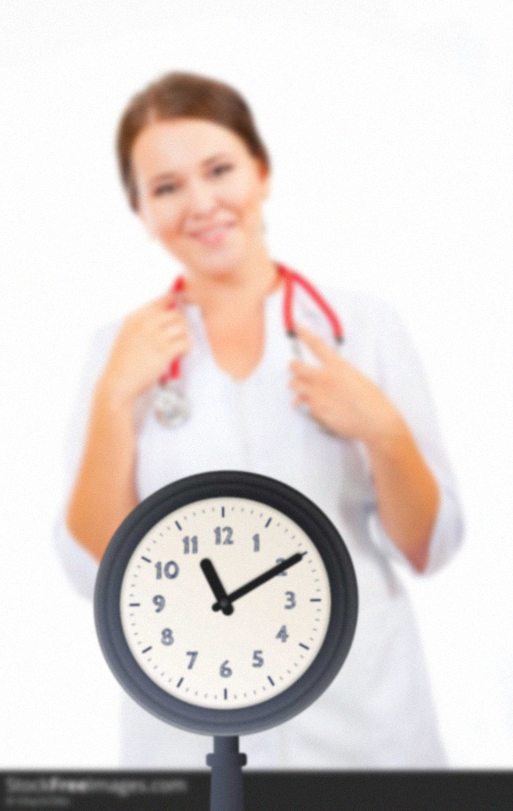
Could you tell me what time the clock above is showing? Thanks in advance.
11:10
